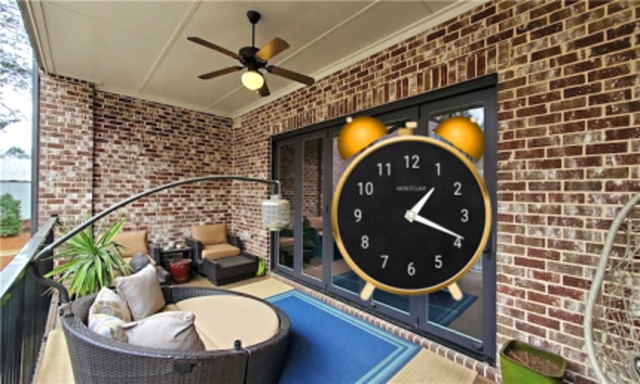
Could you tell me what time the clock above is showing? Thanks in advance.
1:19
